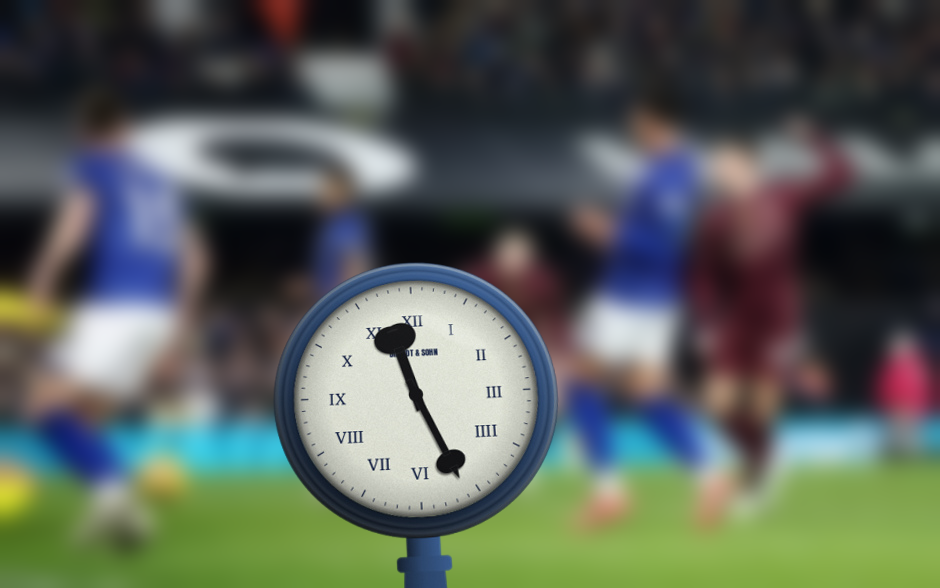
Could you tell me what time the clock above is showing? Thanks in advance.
11:26
